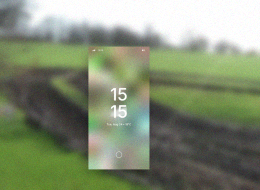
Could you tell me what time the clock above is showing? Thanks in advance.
15:15
